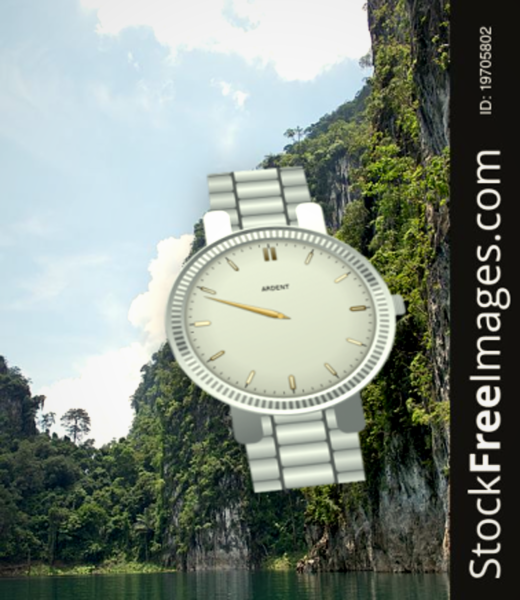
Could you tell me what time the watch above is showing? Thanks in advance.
9:49
